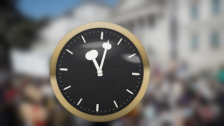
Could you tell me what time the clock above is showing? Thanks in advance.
11:02
